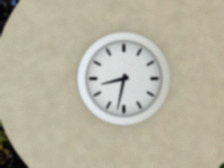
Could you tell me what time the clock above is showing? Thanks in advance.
8:32
